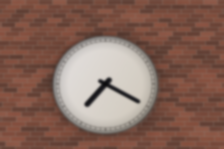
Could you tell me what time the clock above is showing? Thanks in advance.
7:20
